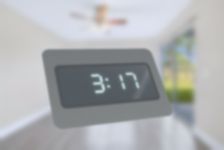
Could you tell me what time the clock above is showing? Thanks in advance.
3:17
